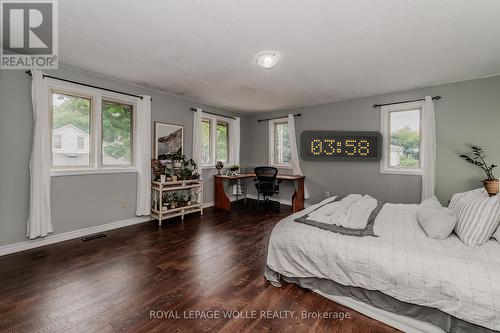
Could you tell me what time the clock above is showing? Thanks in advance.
3:58
